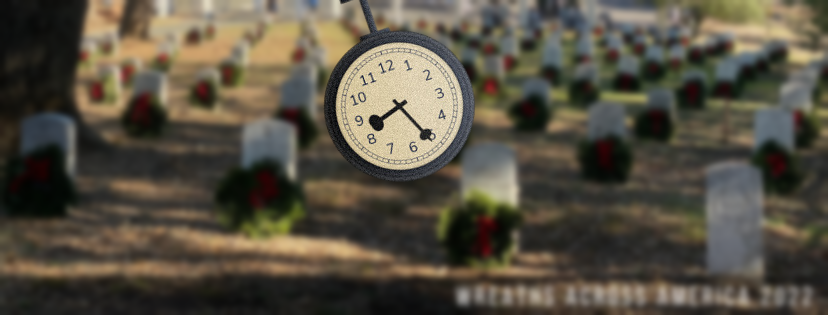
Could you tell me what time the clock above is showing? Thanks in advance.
8:26
